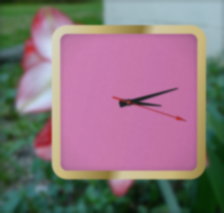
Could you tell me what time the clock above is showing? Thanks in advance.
3:12:18
